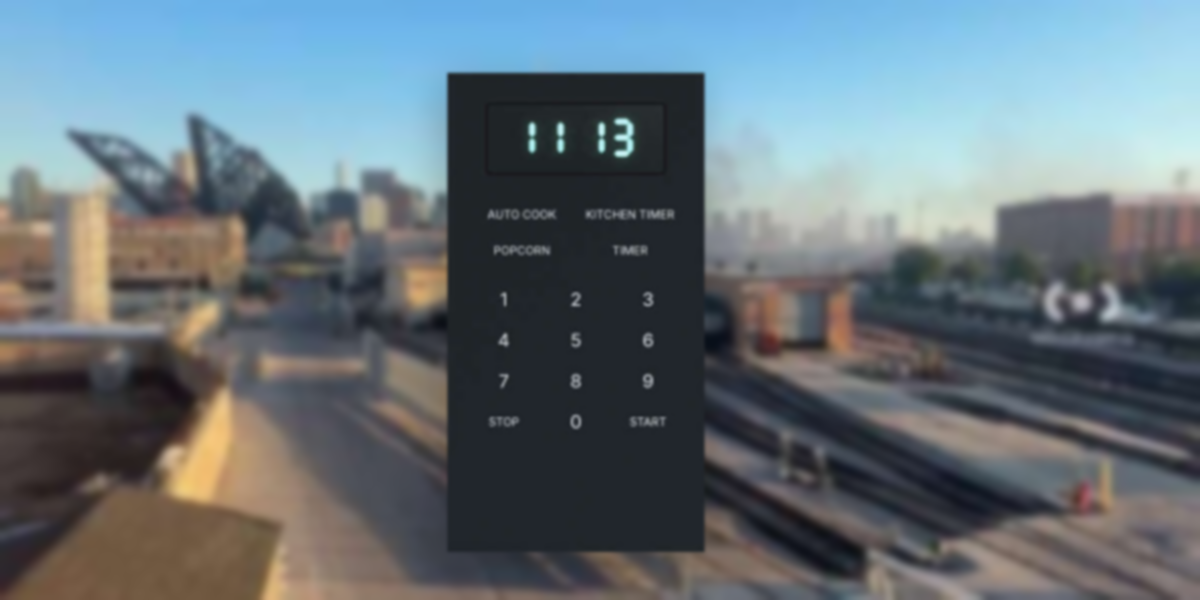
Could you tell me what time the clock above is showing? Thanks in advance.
11:13
